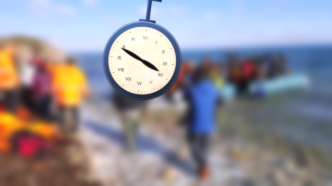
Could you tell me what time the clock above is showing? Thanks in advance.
3:49
